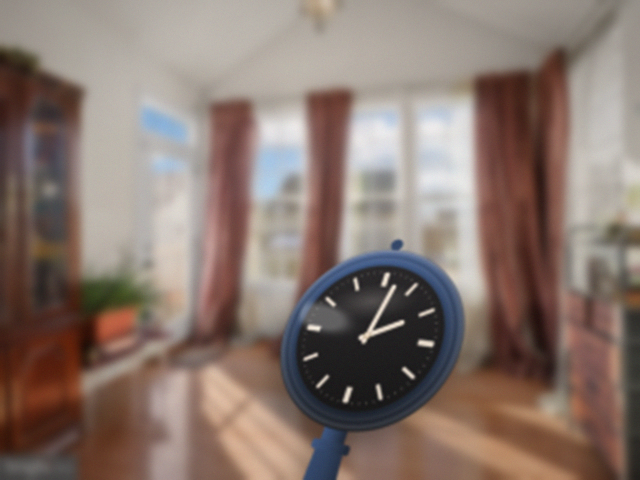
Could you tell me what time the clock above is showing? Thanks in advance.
2:02
